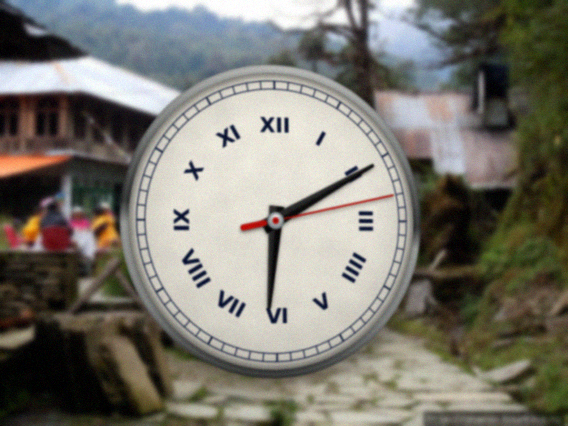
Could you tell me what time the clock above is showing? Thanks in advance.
6:10:13
